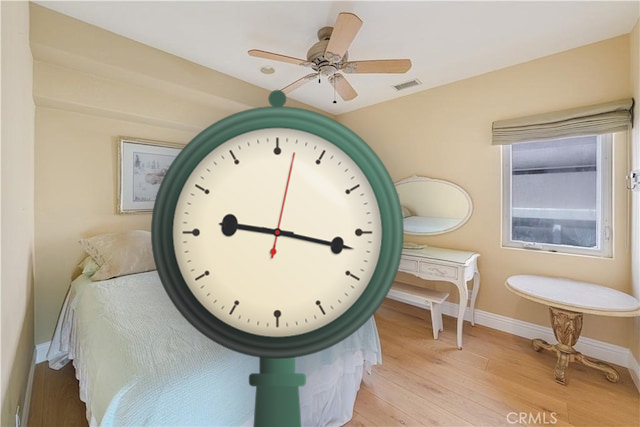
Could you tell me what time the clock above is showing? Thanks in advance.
9:17:02
